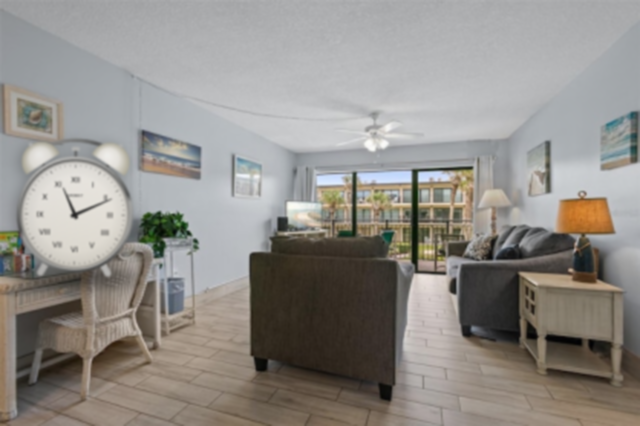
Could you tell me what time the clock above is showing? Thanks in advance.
11:11
